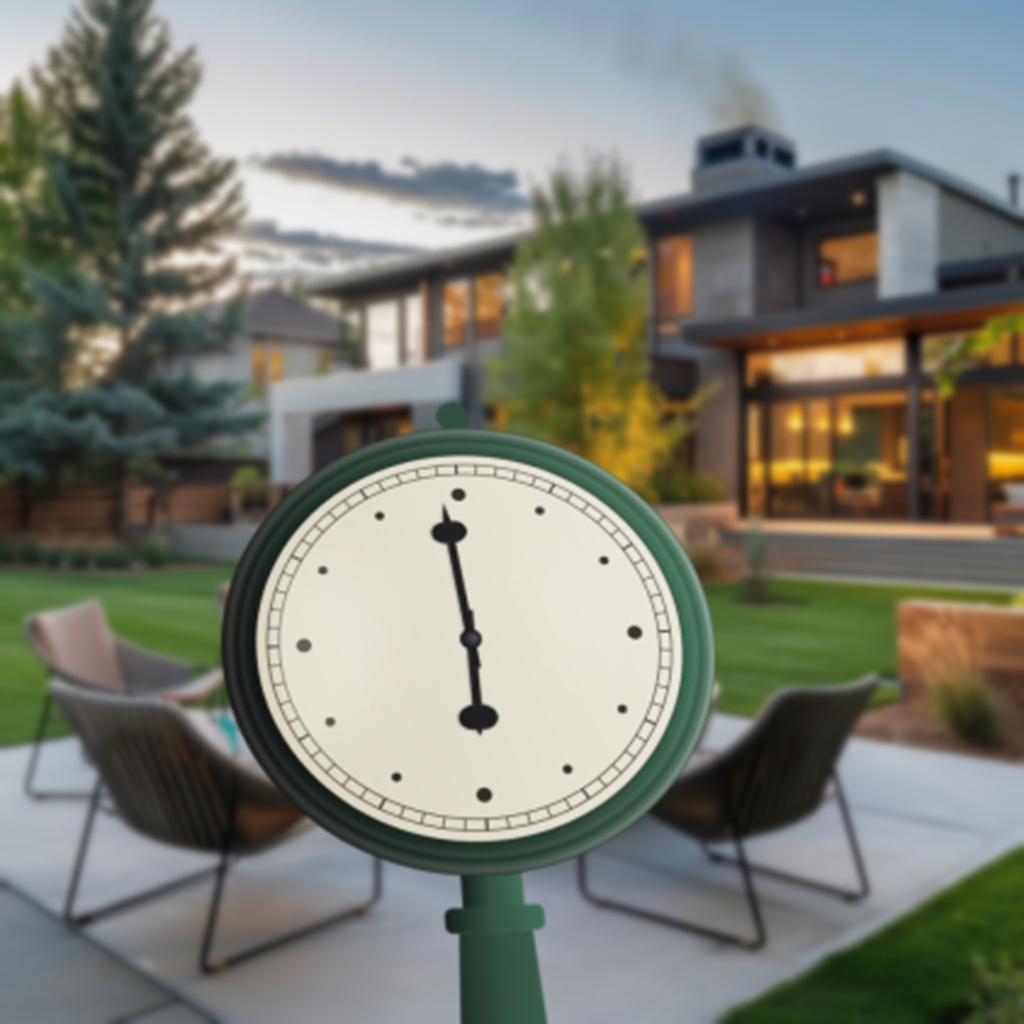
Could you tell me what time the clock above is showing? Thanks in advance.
5:59
